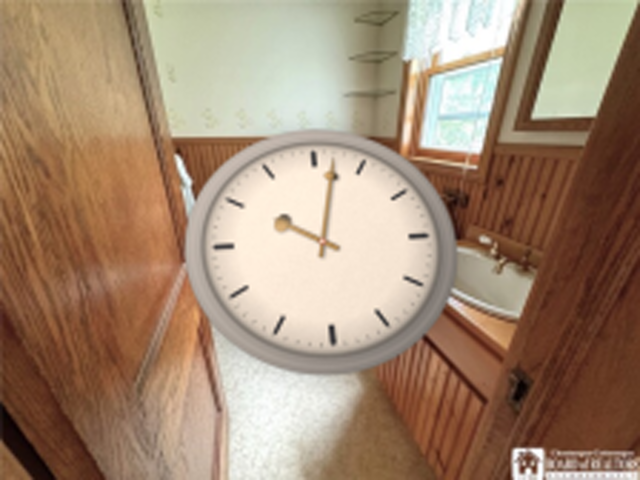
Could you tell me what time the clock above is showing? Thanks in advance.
10:02
